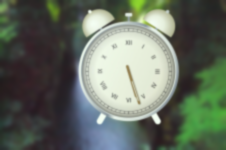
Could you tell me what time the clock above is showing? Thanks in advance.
5:27
